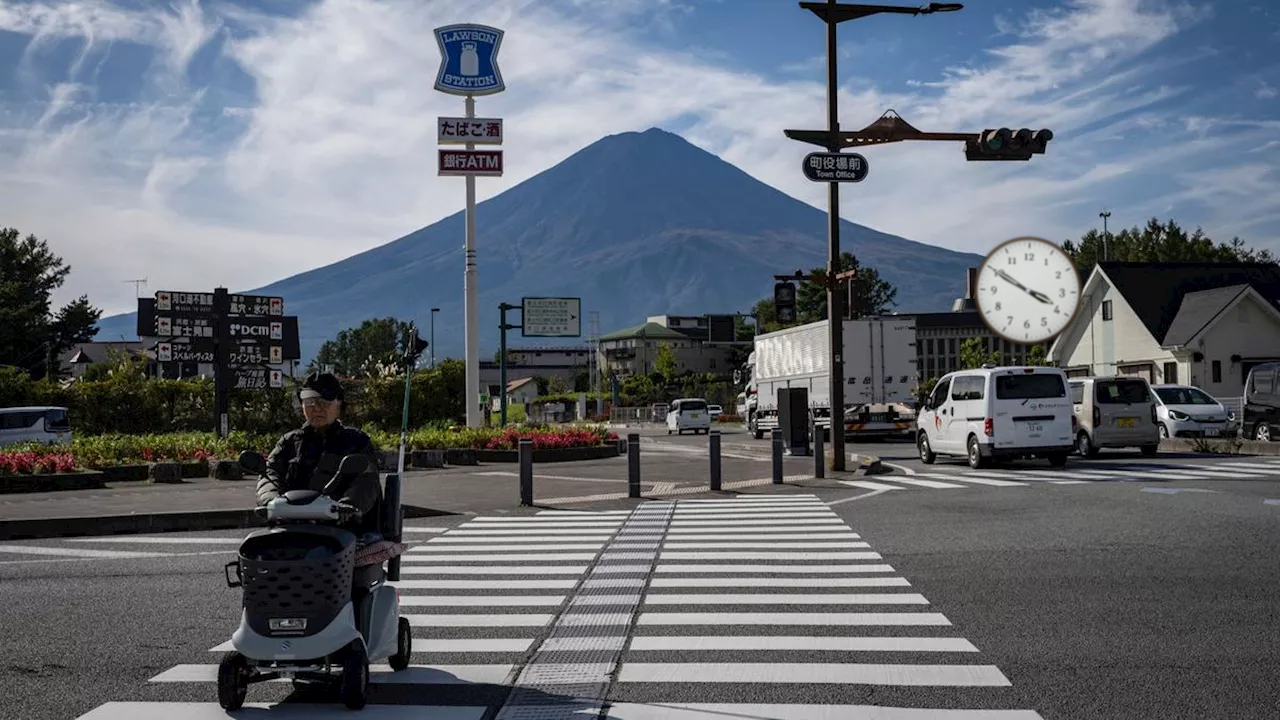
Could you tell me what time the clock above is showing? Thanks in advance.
3:50
